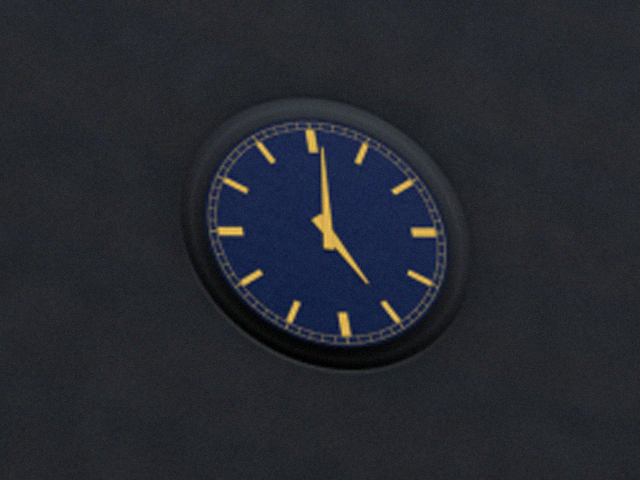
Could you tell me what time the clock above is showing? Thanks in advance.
5:01
